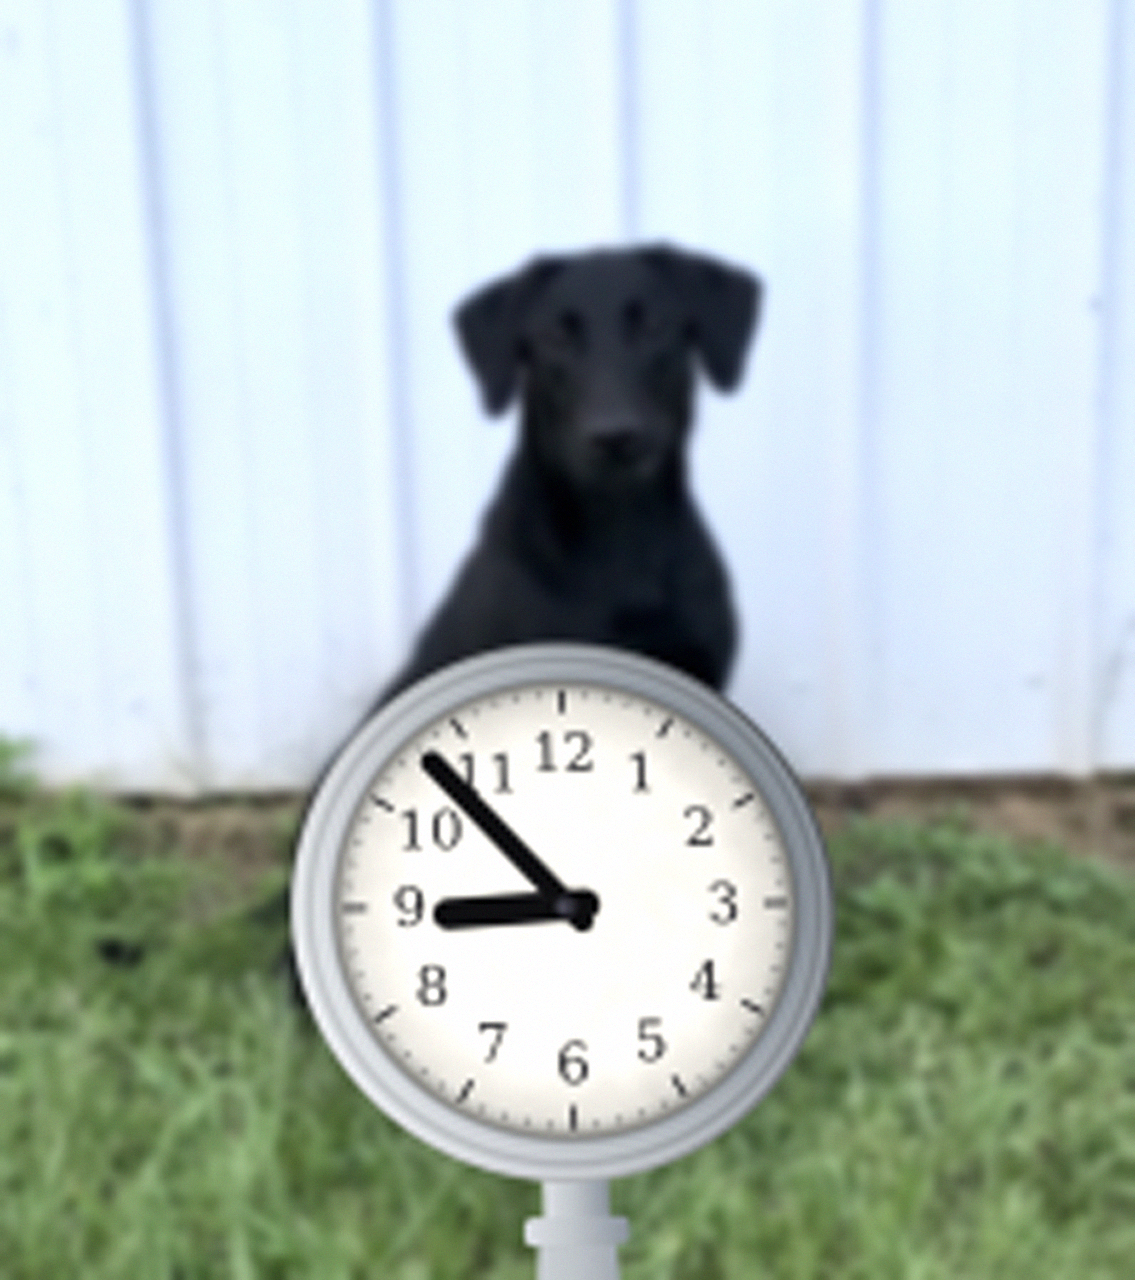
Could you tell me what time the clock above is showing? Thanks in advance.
8:53
